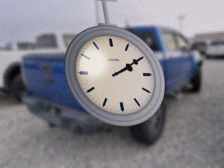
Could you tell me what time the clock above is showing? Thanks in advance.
2:10
